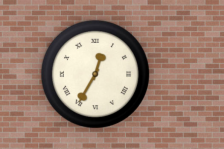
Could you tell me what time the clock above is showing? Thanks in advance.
12:35
